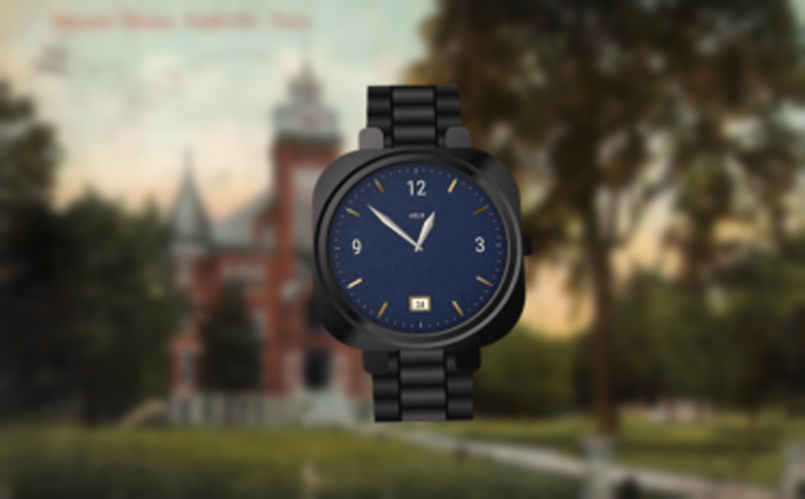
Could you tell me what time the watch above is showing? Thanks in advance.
12:52
